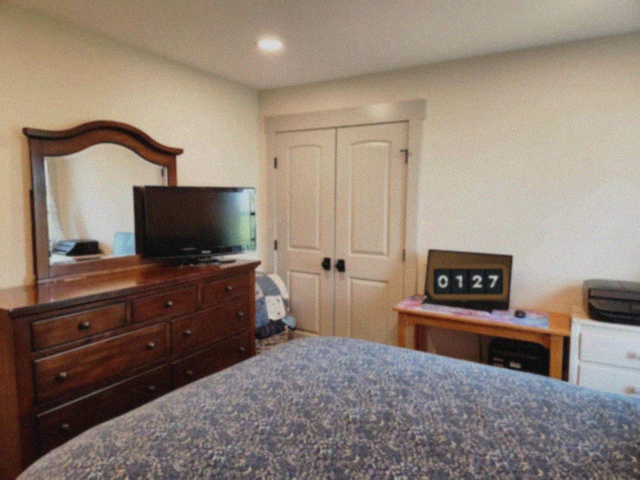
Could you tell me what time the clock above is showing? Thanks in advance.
1:27
